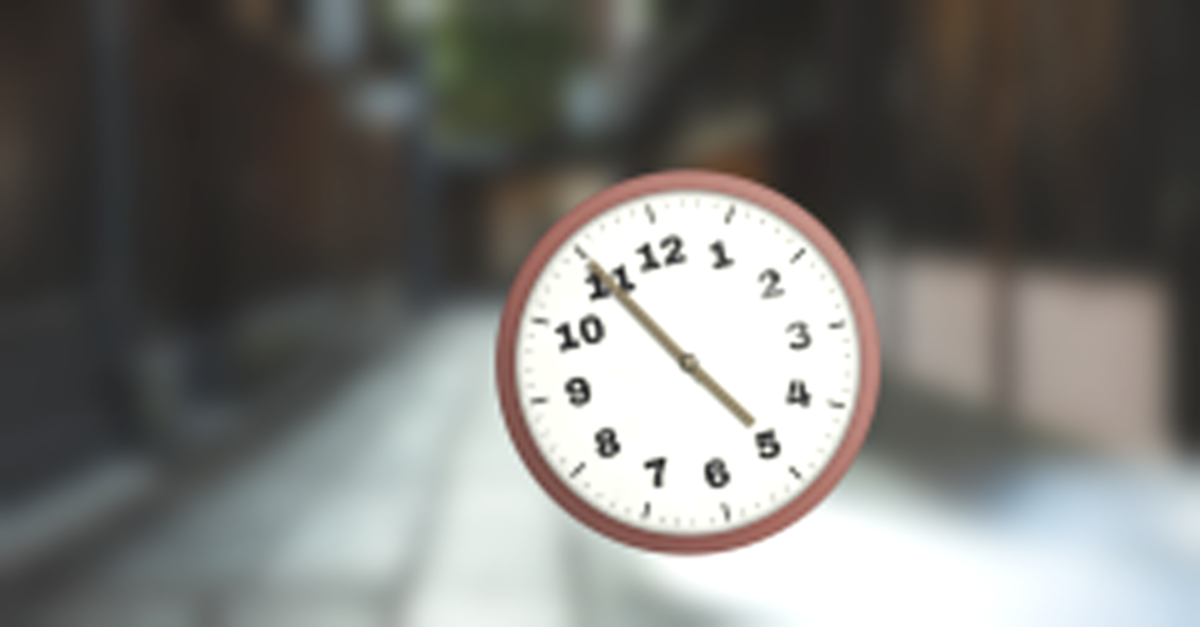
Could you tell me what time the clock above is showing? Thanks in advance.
4:55
